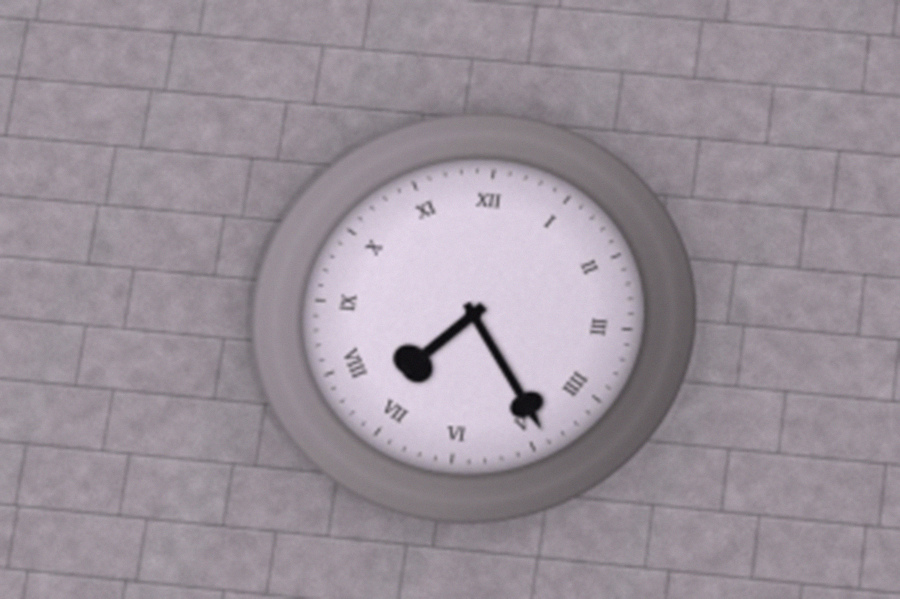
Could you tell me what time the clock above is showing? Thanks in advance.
7:24
